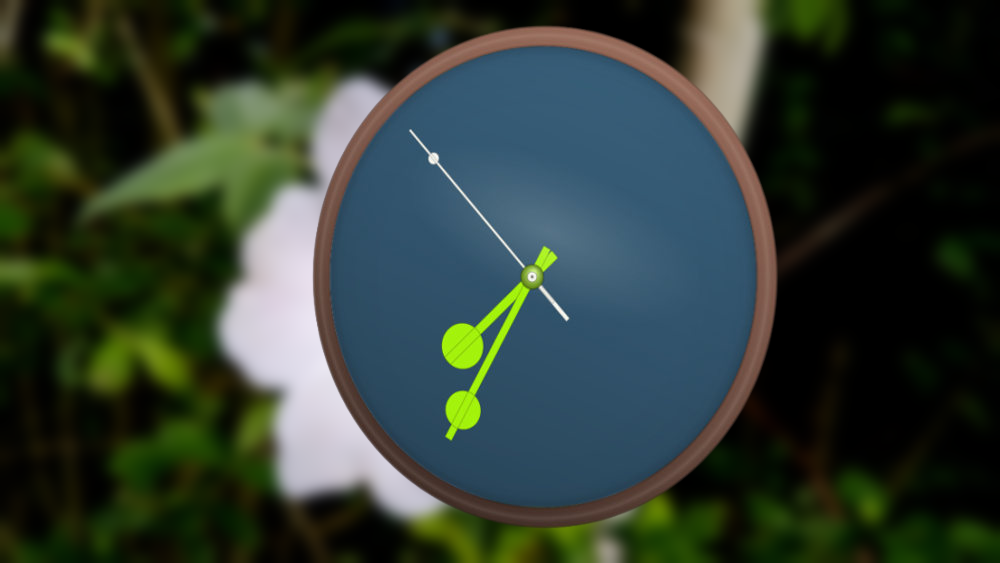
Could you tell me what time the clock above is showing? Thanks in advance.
7:34:53
